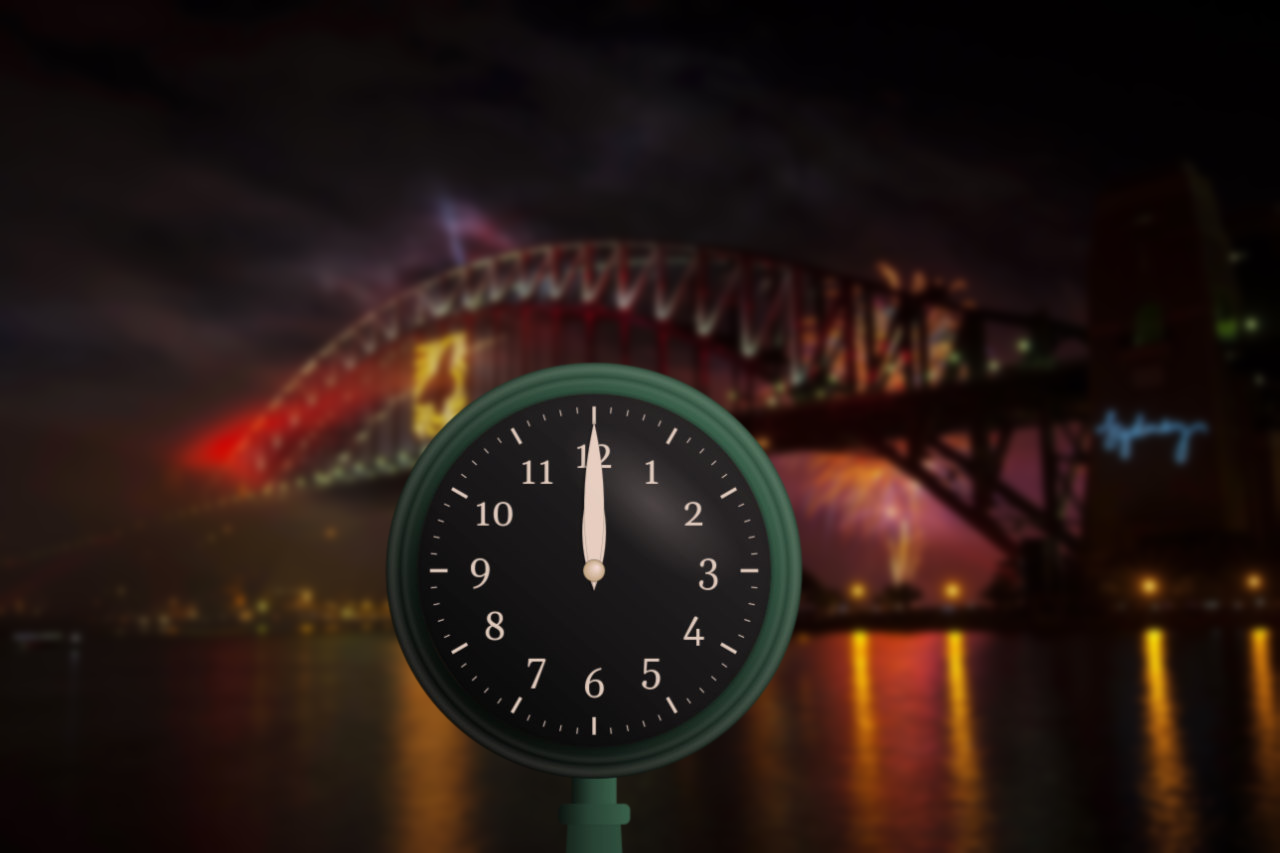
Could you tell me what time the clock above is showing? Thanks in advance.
12:00
